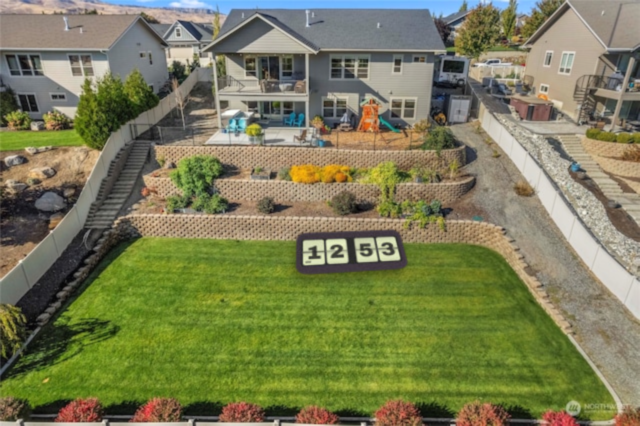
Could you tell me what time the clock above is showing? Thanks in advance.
12:53
